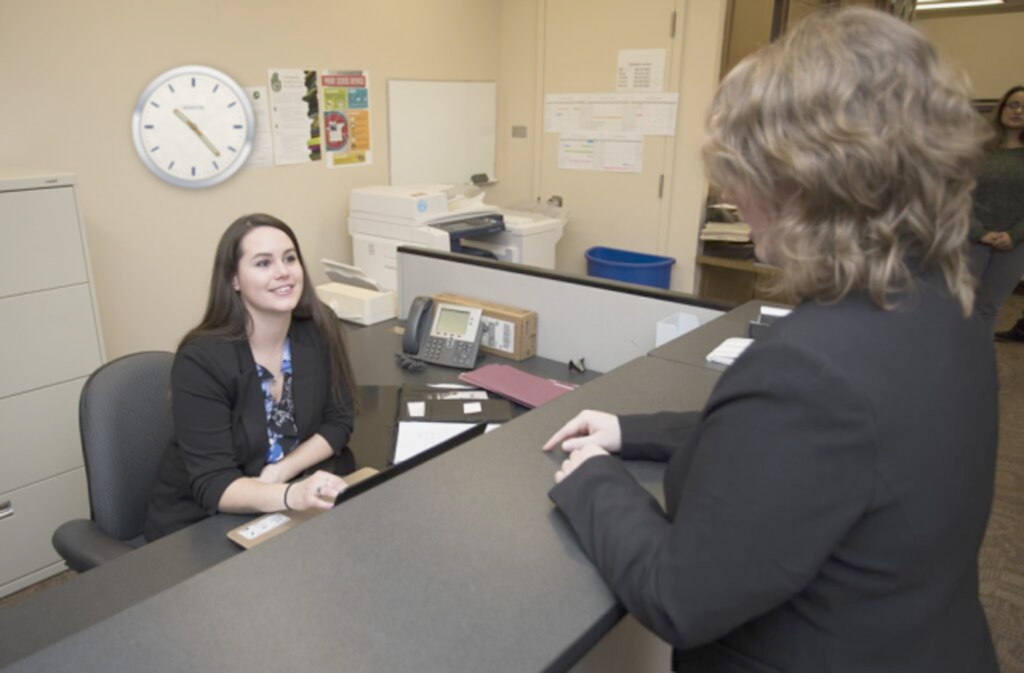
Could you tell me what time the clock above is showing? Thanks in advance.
10:23
